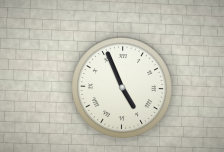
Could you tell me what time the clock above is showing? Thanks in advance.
4:56
